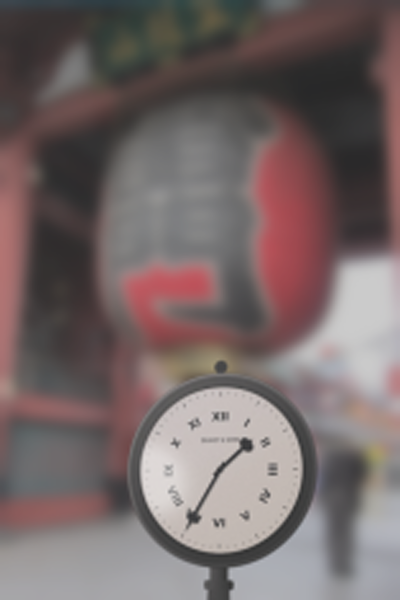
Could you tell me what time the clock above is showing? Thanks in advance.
1:35
